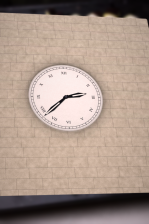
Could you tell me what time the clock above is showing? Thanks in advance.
2:38
